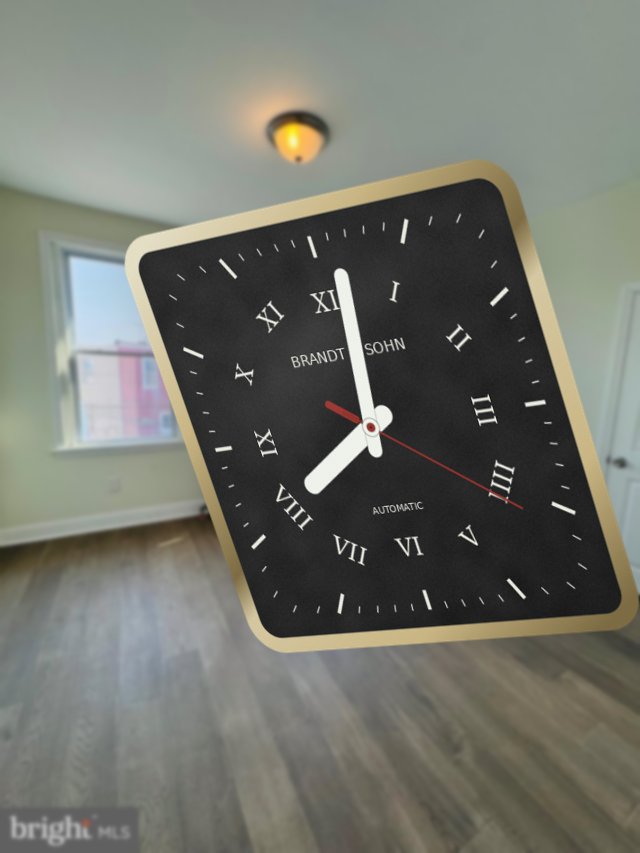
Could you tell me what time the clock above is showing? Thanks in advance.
8:01:21
